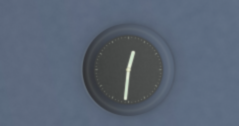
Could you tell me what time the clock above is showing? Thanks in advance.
12:31
